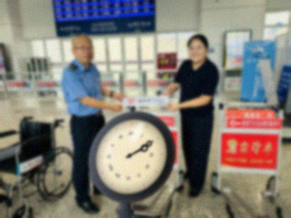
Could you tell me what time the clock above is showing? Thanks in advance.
2:10
